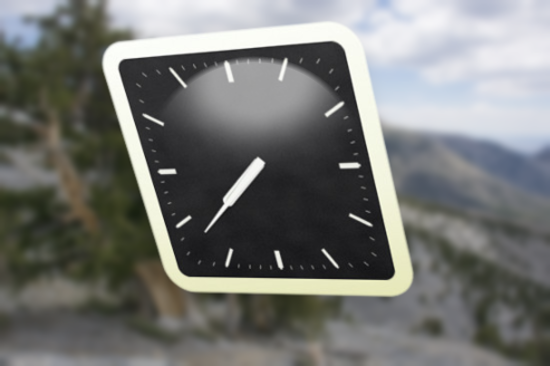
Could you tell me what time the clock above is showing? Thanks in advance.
7:38
